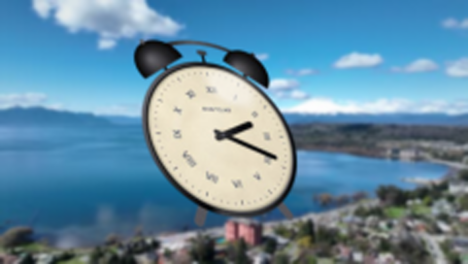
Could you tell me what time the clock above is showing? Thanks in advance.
2:19
